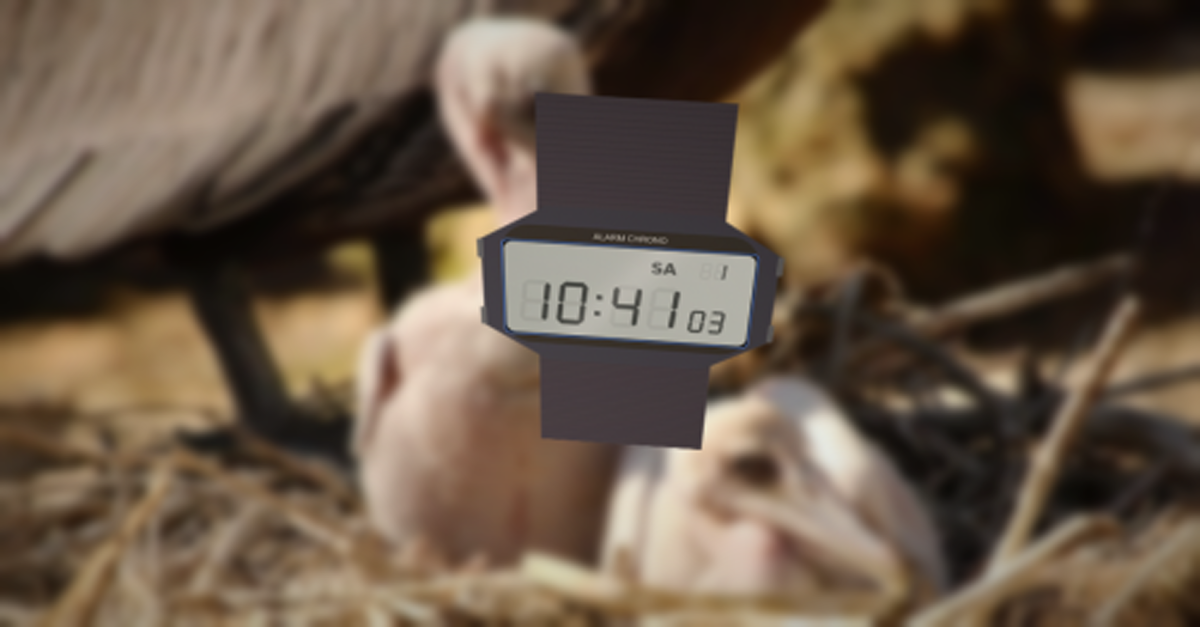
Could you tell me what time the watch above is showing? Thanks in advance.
10:41:03
